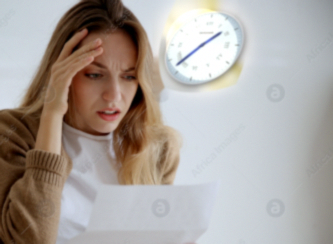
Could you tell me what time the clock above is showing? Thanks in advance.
1:37
